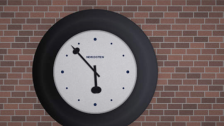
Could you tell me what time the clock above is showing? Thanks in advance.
5:53
